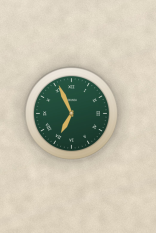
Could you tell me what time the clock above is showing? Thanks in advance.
6:56
